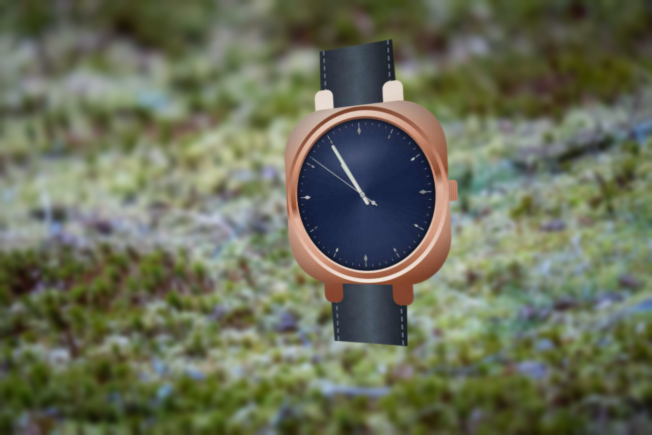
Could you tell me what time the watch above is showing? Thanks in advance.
10:54:51
